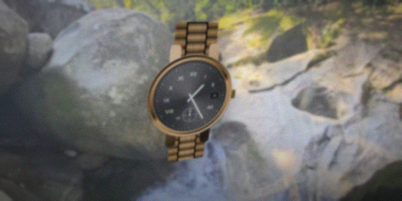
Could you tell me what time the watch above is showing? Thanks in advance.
1:25
